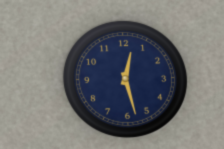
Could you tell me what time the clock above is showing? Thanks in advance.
12:28
